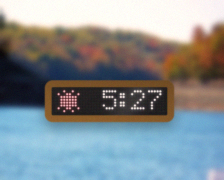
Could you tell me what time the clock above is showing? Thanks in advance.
5:27
